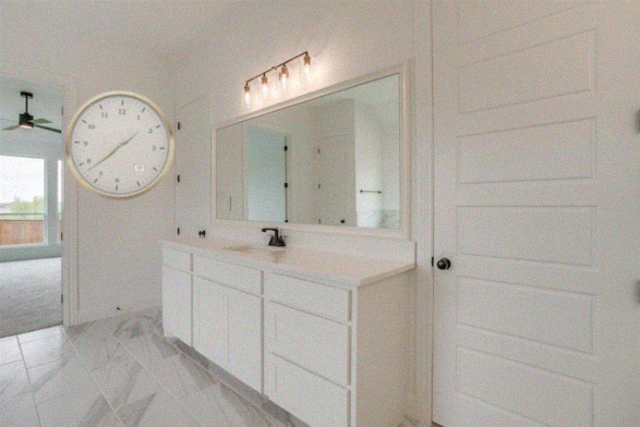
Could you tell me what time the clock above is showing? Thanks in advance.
1:38
